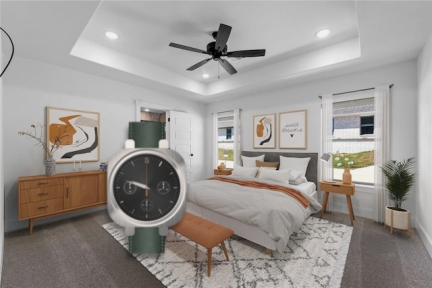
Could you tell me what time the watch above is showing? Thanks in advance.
9:48
